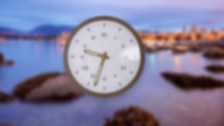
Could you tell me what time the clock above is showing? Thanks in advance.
9:33
